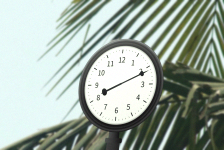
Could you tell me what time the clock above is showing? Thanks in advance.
8:11
